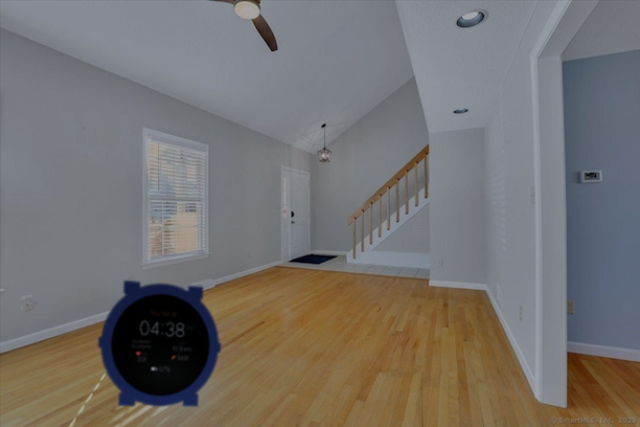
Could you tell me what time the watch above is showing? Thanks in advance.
4:38
